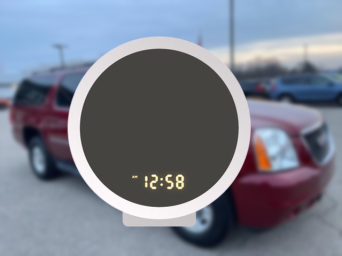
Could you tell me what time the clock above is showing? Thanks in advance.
12:58
